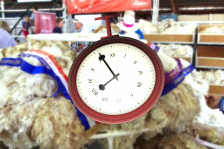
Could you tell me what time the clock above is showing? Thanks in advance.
7:56
